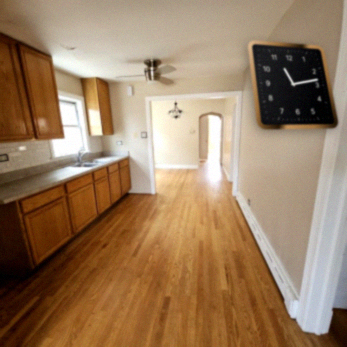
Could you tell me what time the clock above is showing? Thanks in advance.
11:13
